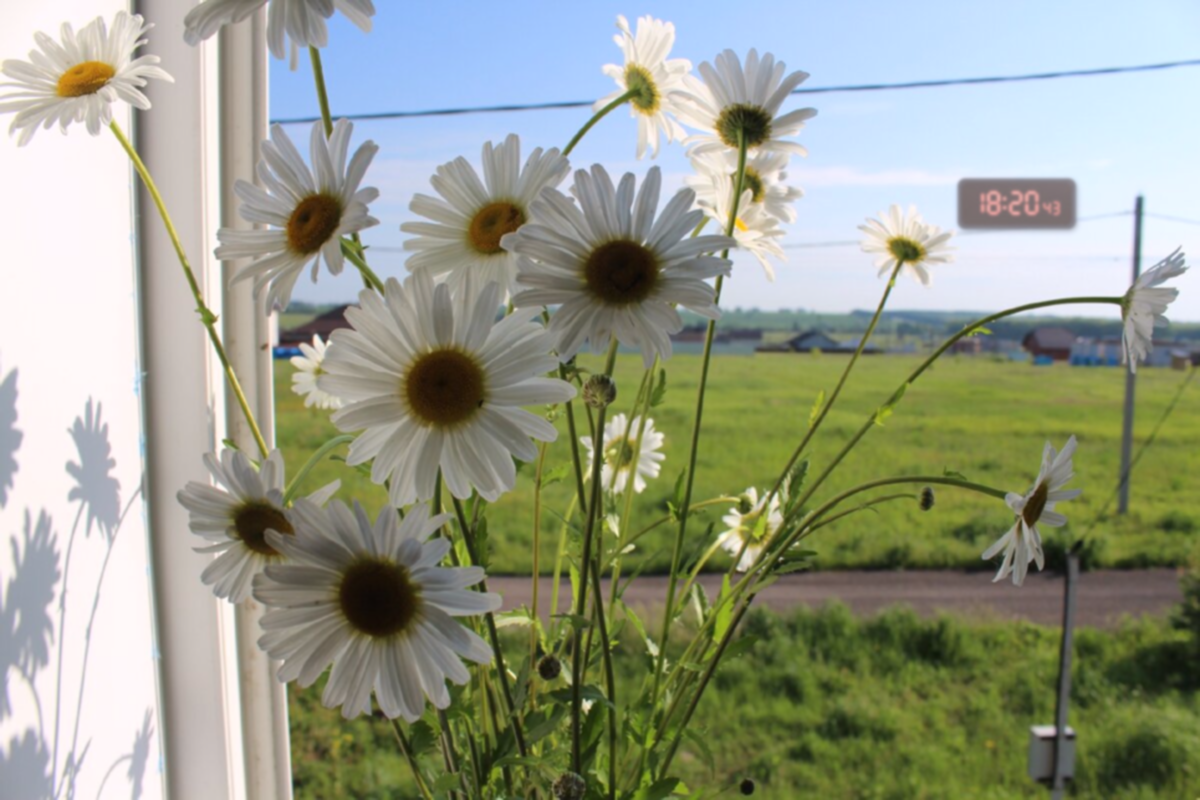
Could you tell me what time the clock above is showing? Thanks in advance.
18:20
